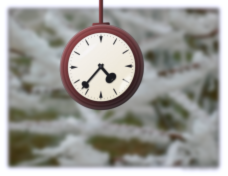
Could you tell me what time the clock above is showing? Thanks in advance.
4:37
